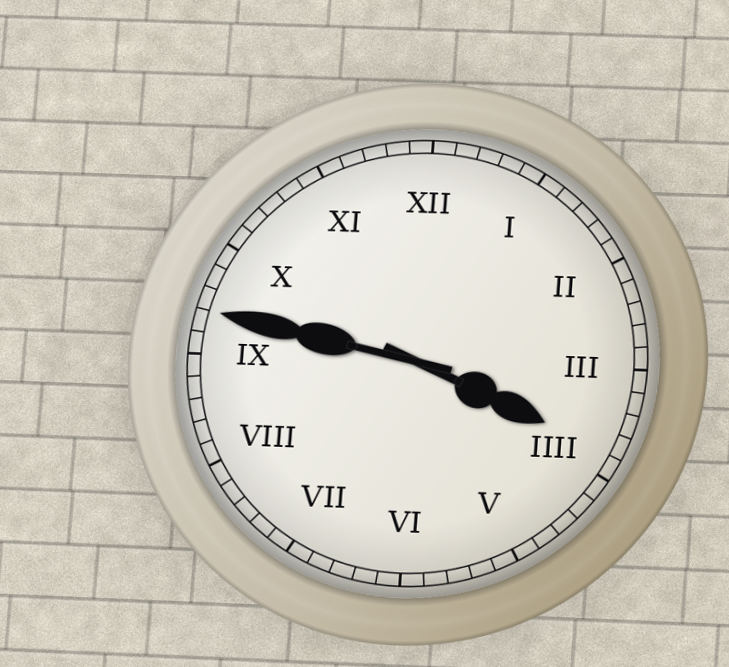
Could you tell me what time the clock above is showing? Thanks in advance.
3:47
